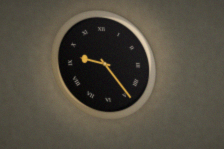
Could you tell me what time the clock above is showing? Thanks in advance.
9:24
